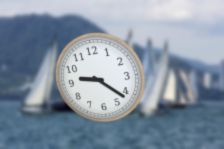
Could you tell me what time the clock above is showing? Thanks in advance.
9:22
